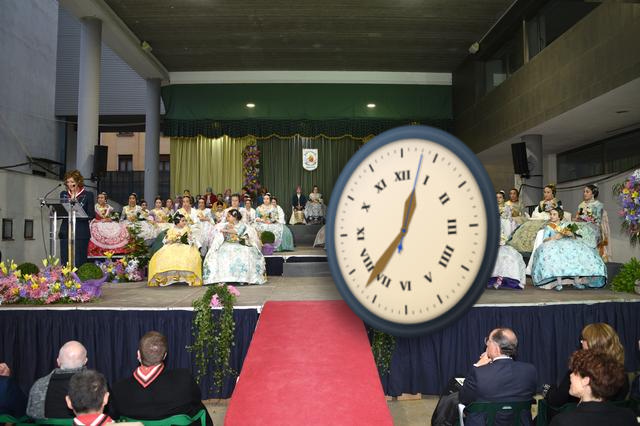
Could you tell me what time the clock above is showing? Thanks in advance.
12:37:03
